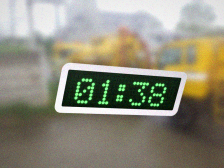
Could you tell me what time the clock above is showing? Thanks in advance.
1:38
